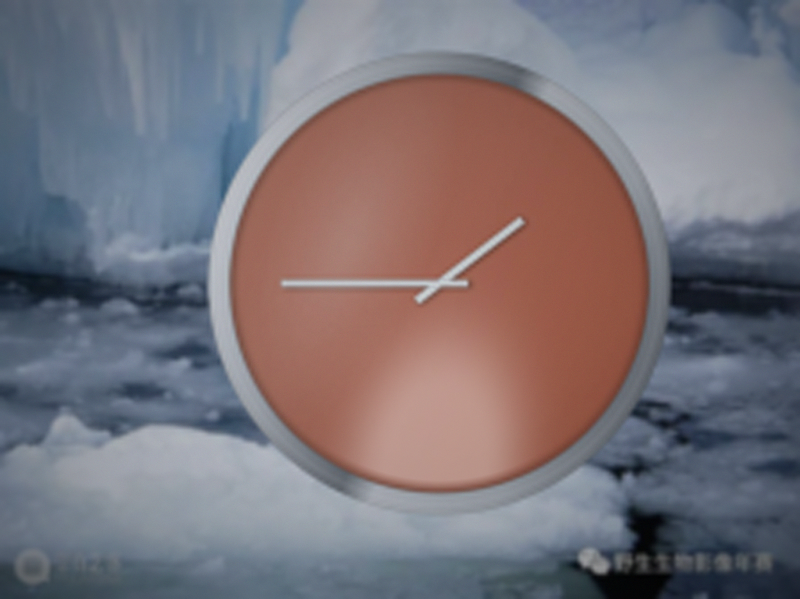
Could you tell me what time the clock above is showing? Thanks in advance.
1:45
